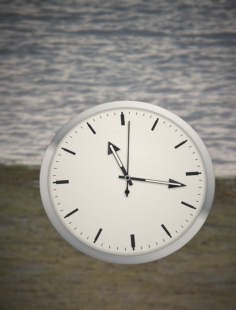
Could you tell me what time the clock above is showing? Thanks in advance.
11:17:01
